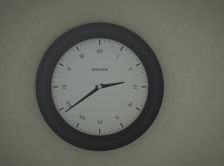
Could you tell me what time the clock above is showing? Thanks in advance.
2:39
